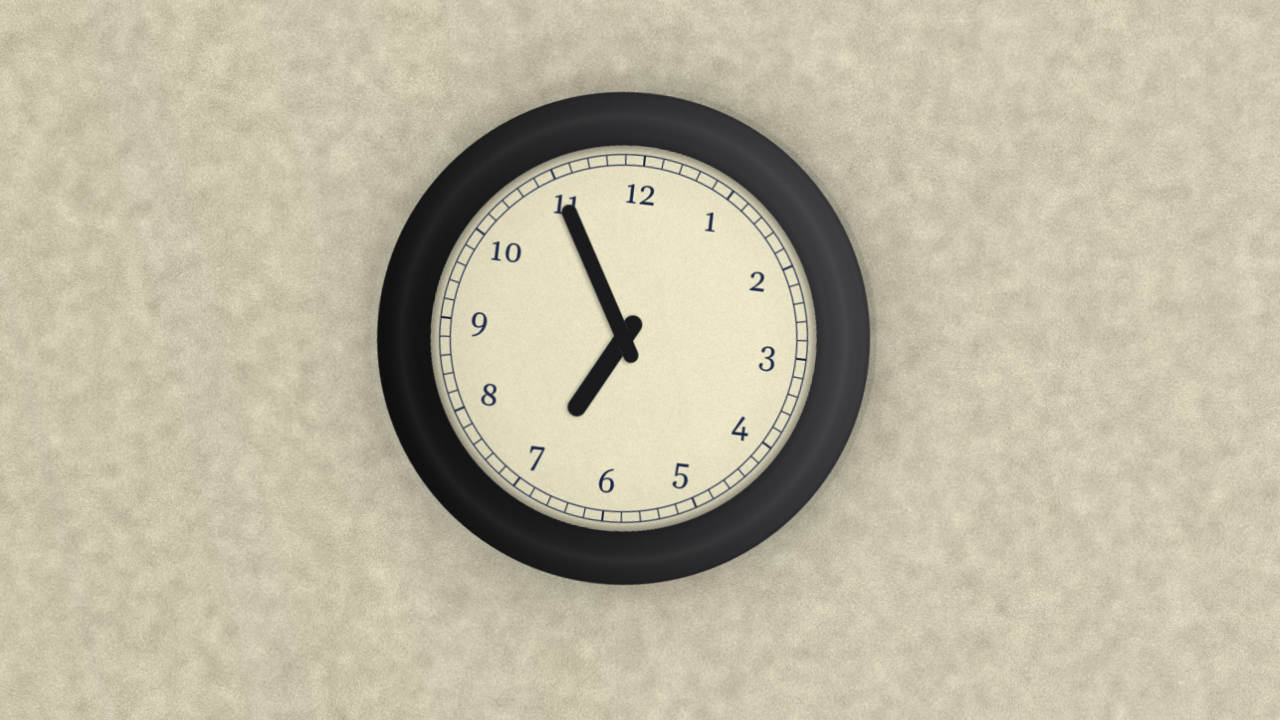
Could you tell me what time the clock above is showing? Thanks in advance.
6:55
